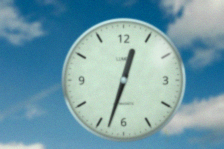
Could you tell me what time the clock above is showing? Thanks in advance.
12:33
